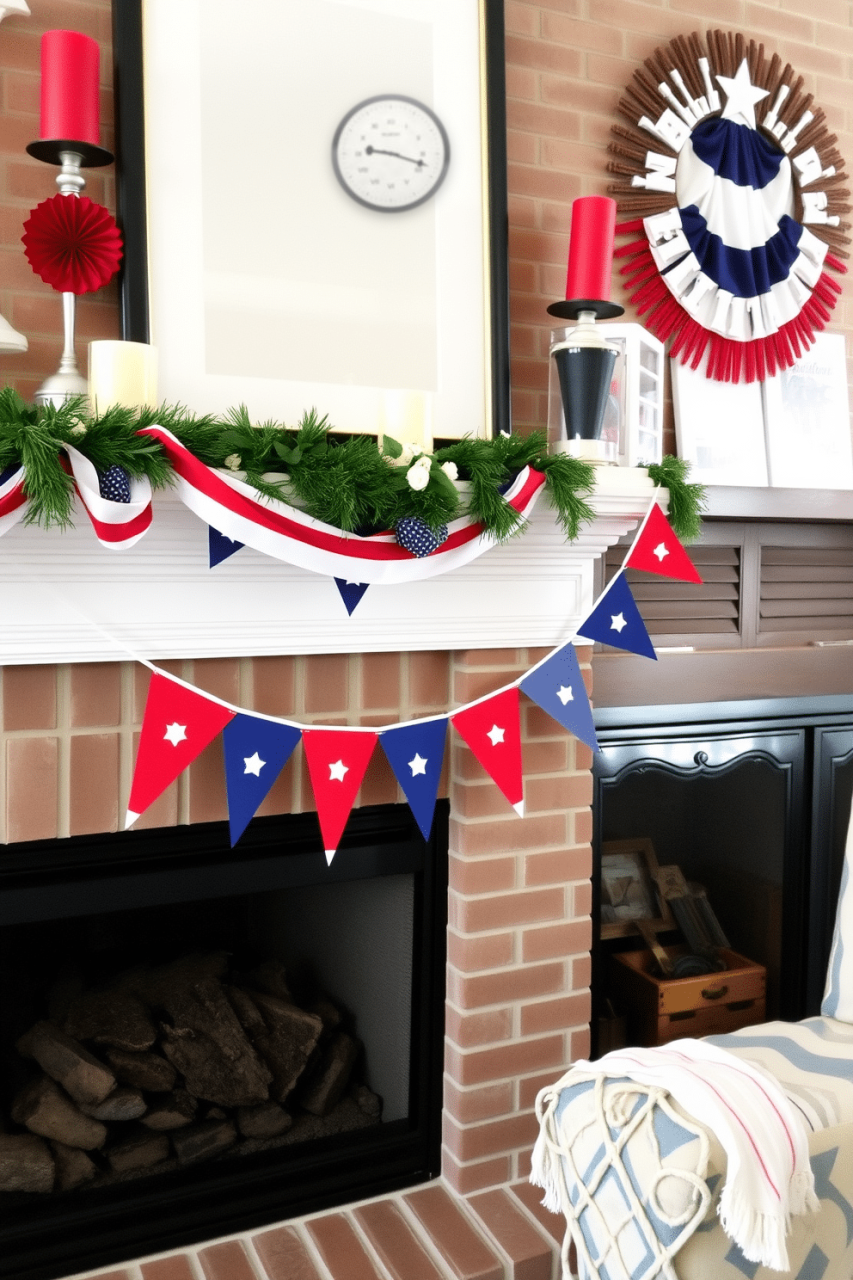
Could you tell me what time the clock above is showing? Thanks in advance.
9:18
